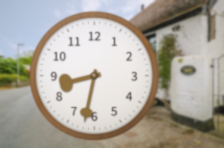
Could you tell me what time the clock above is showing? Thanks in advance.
8:32
